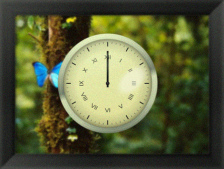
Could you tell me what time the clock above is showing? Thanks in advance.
12:00
